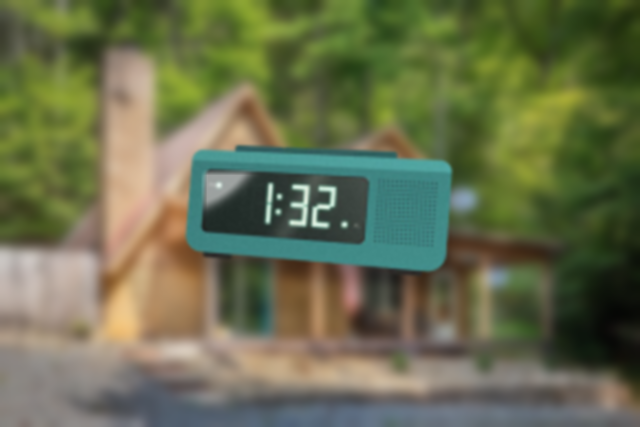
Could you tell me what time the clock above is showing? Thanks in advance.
1:32
